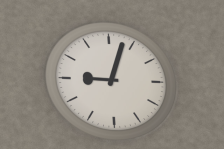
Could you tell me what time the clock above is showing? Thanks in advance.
9:03
